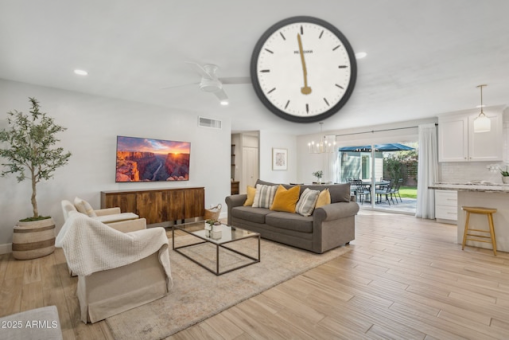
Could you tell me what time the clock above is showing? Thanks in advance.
5:59
